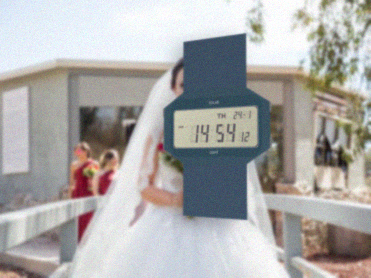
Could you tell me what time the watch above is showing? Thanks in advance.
14:54
